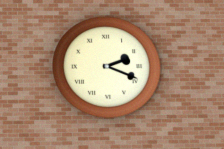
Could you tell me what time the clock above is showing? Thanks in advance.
2:19
